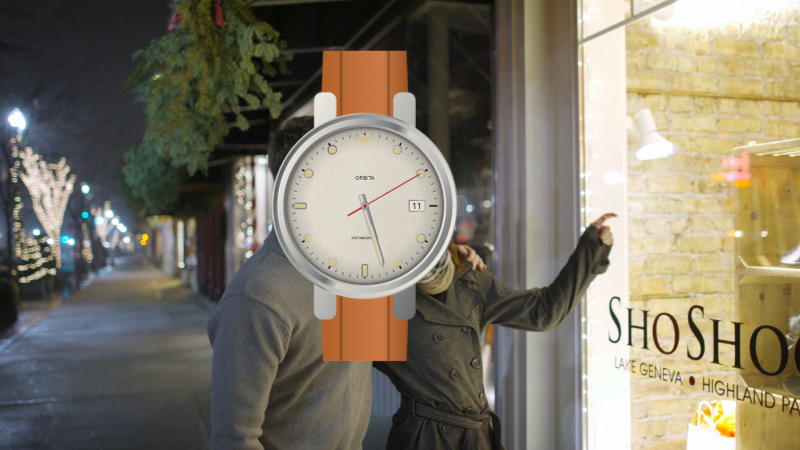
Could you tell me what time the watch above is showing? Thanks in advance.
5:27:10
